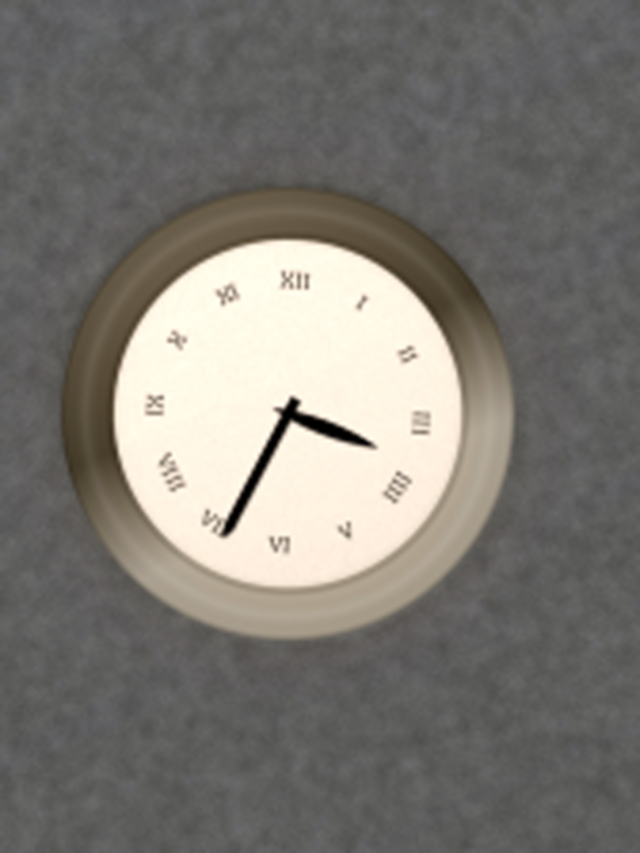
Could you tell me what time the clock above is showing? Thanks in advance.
3:34
